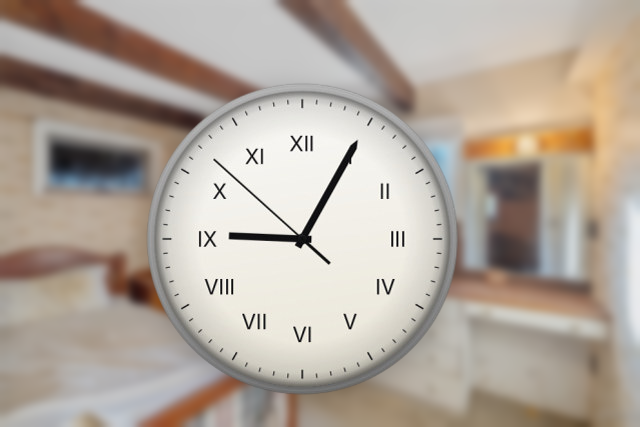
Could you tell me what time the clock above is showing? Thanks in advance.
9:04:52
